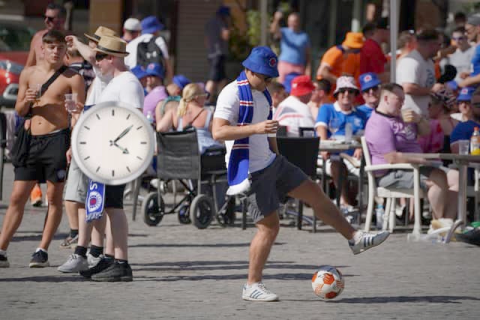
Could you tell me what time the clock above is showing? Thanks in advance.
4:08
